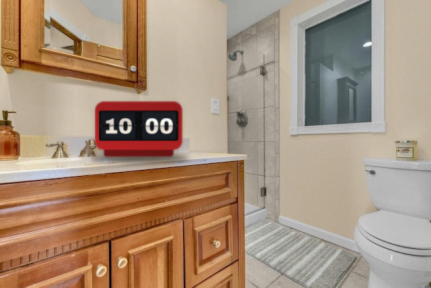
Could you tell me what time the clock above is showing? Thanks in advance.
10:00
